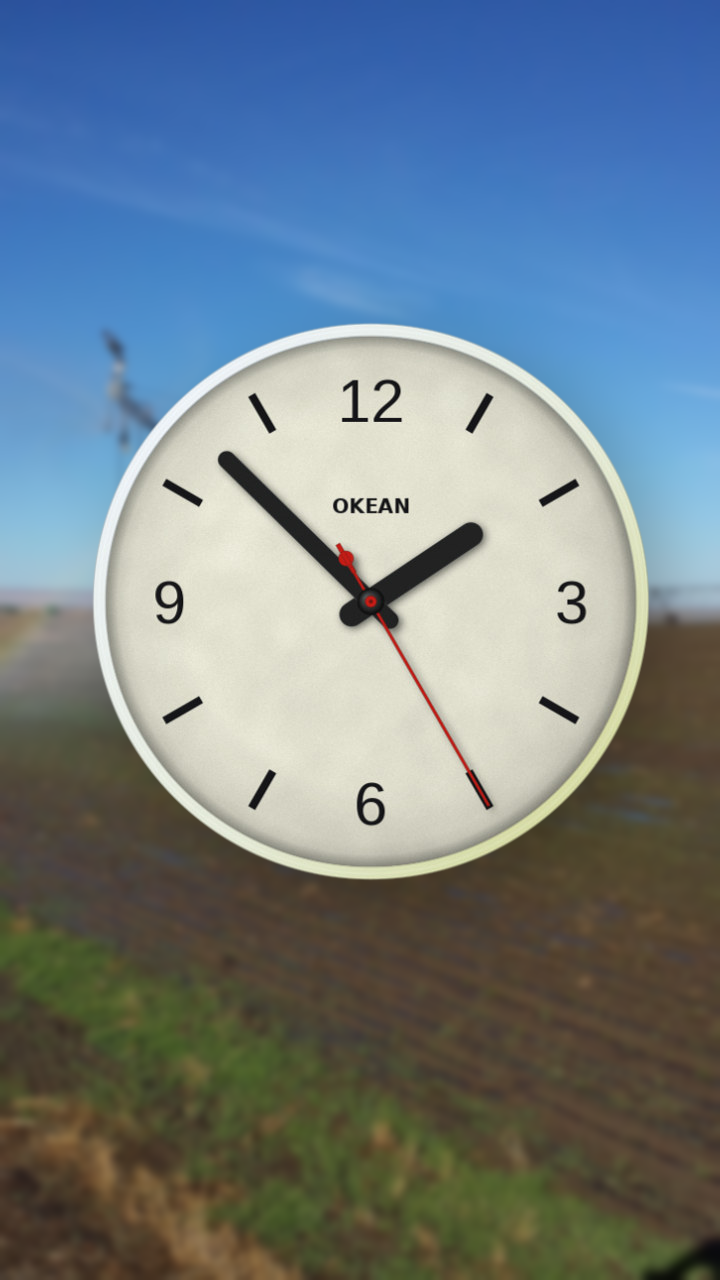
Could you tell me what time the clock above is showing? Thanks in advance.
1:52:25
